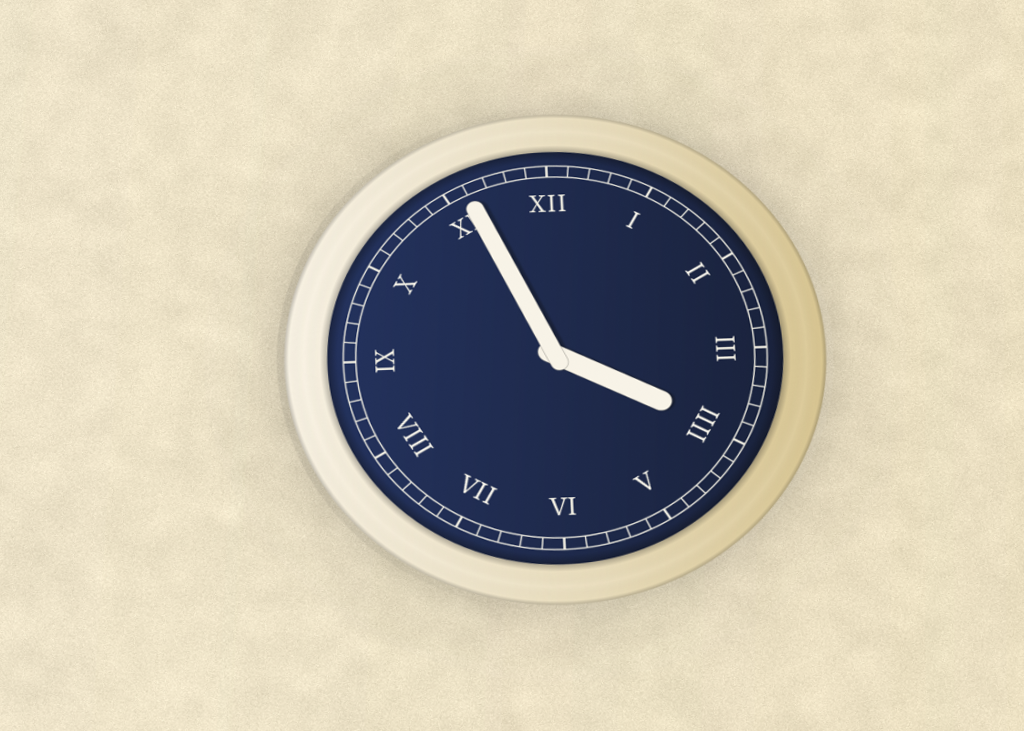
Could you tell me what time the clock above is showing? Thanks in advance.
3:56
